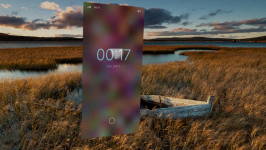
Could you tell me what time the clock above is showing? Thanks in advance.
0:17
